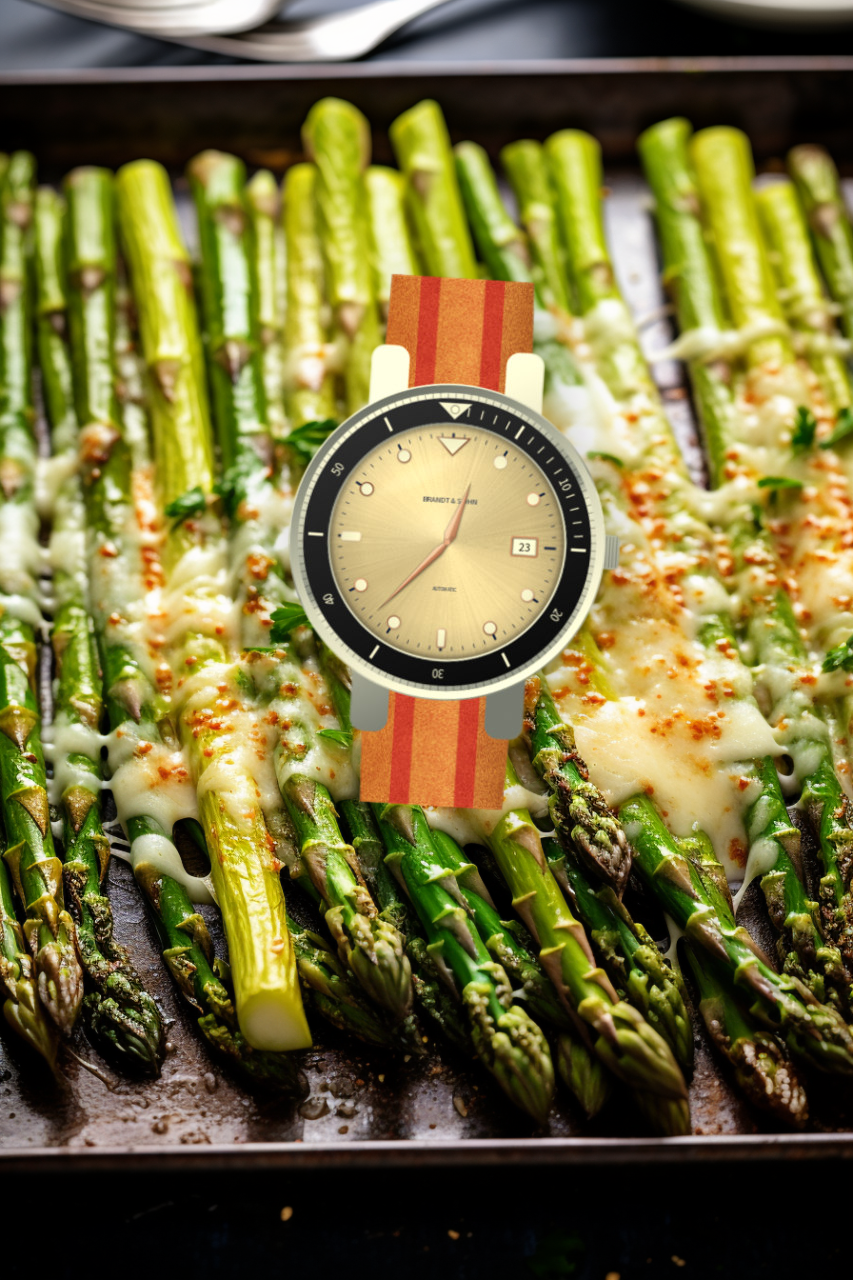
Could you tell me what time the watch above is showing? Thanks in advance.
12:37
